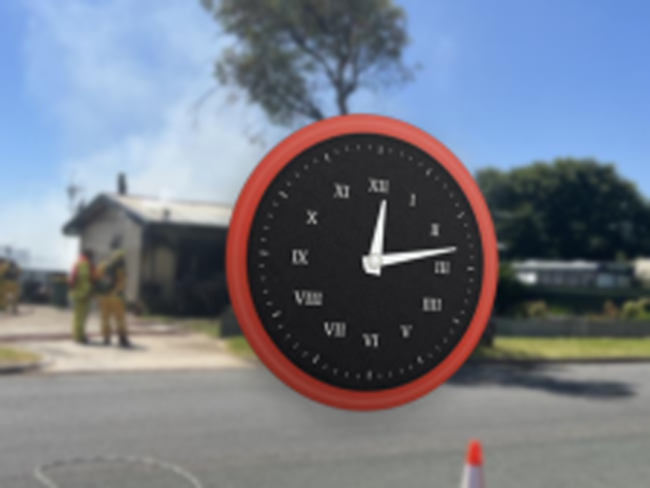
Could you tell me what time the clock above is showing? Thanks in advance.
12:13
